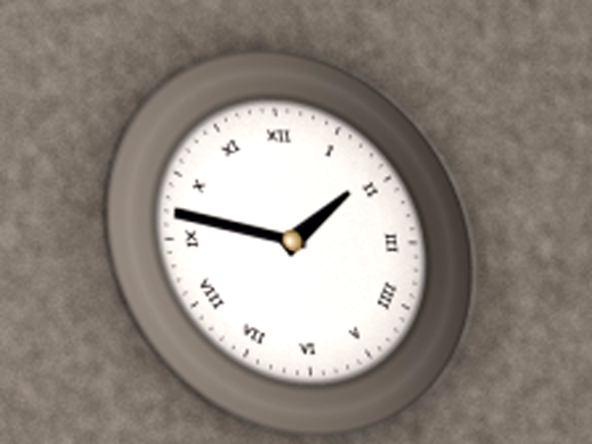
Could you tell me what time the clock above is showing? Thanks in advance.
1:47
